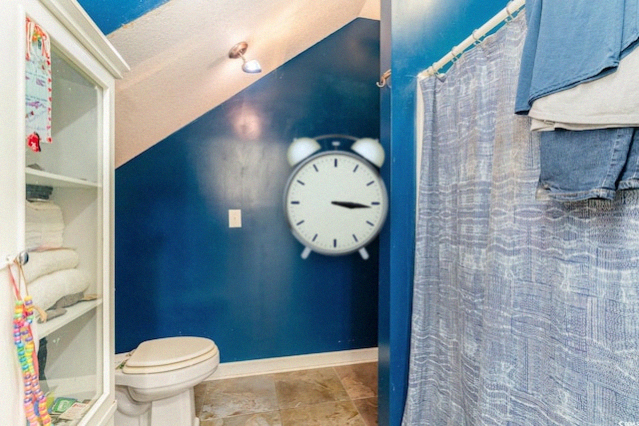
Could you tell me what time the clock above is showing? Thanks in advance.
3:16
